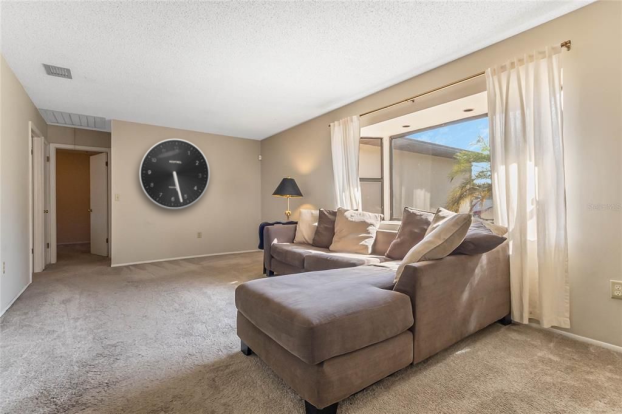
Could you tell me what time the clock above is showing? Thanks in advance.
5:27
